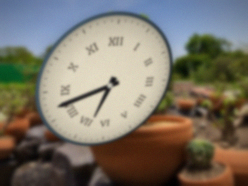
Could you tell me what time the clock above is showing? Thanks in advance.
6:42
